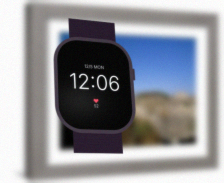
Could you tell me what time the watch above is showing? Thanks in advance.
12:06
